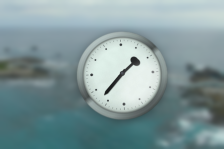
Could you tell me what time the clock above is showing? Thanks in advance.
1:37
